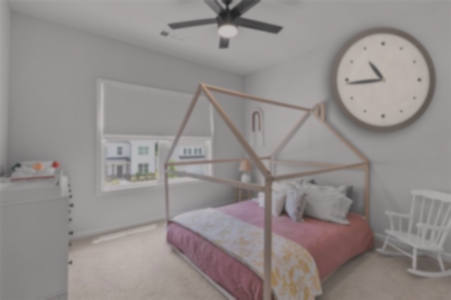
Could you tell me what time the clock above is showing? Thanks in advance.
10:44
